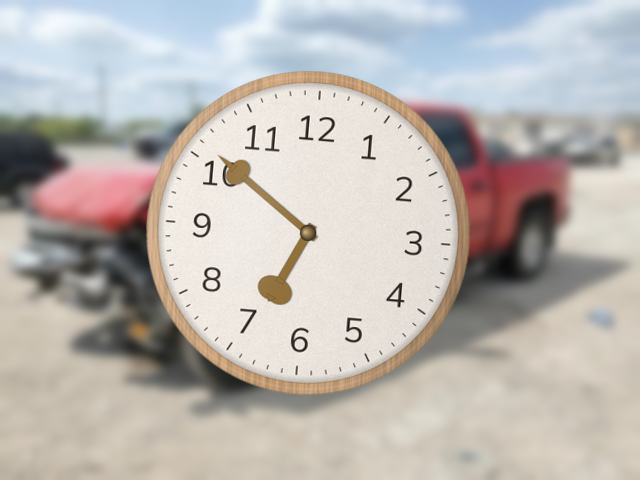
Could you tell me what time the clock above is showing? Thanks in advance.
6:51
